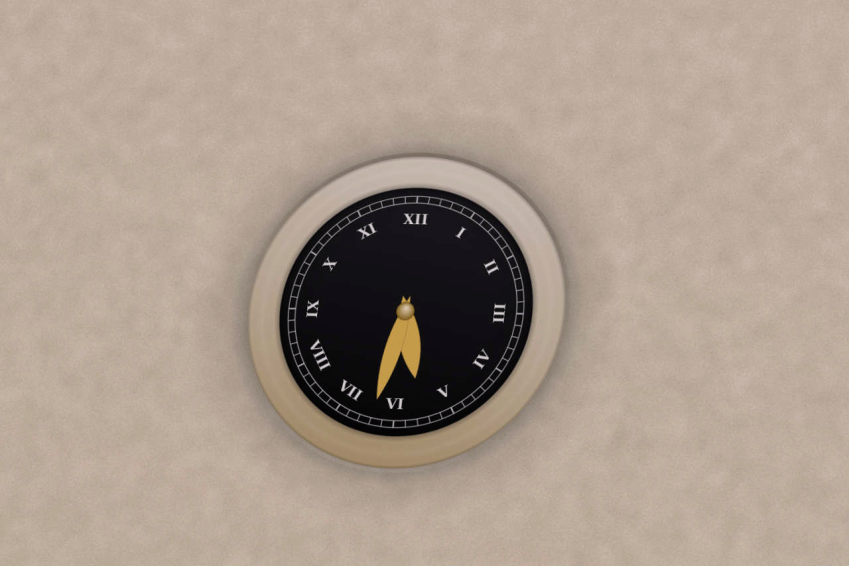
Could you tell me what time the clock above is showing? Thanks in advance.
5:32
